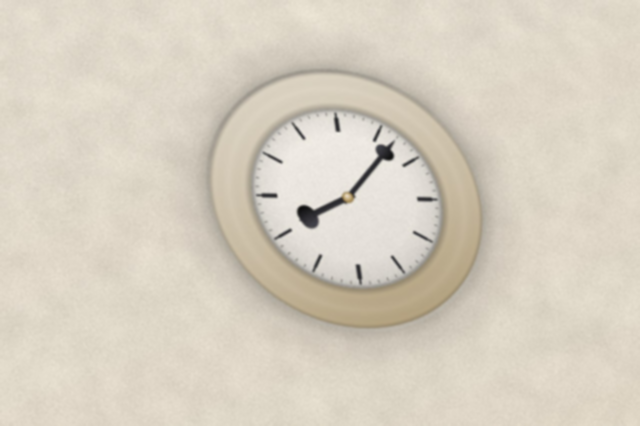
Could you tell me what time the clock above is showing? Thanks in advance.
8:07
